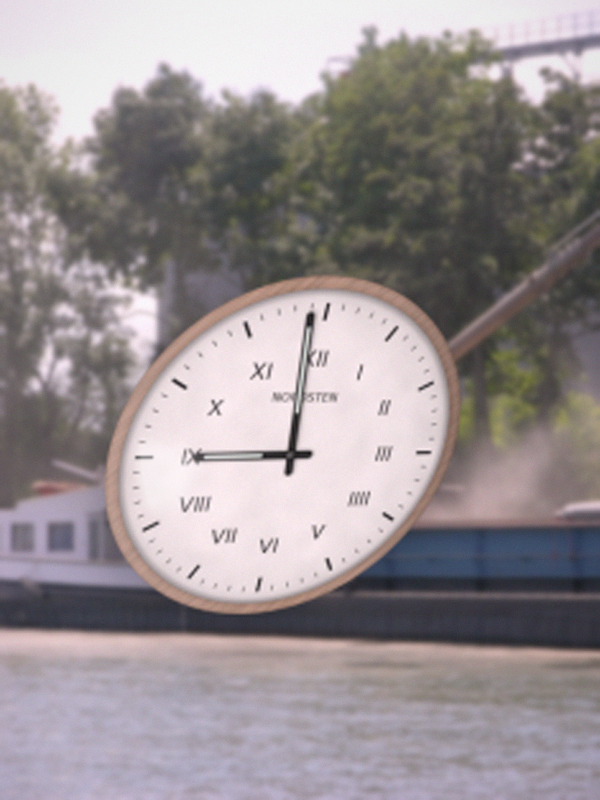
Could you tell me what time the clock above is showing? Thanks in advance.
8:59
